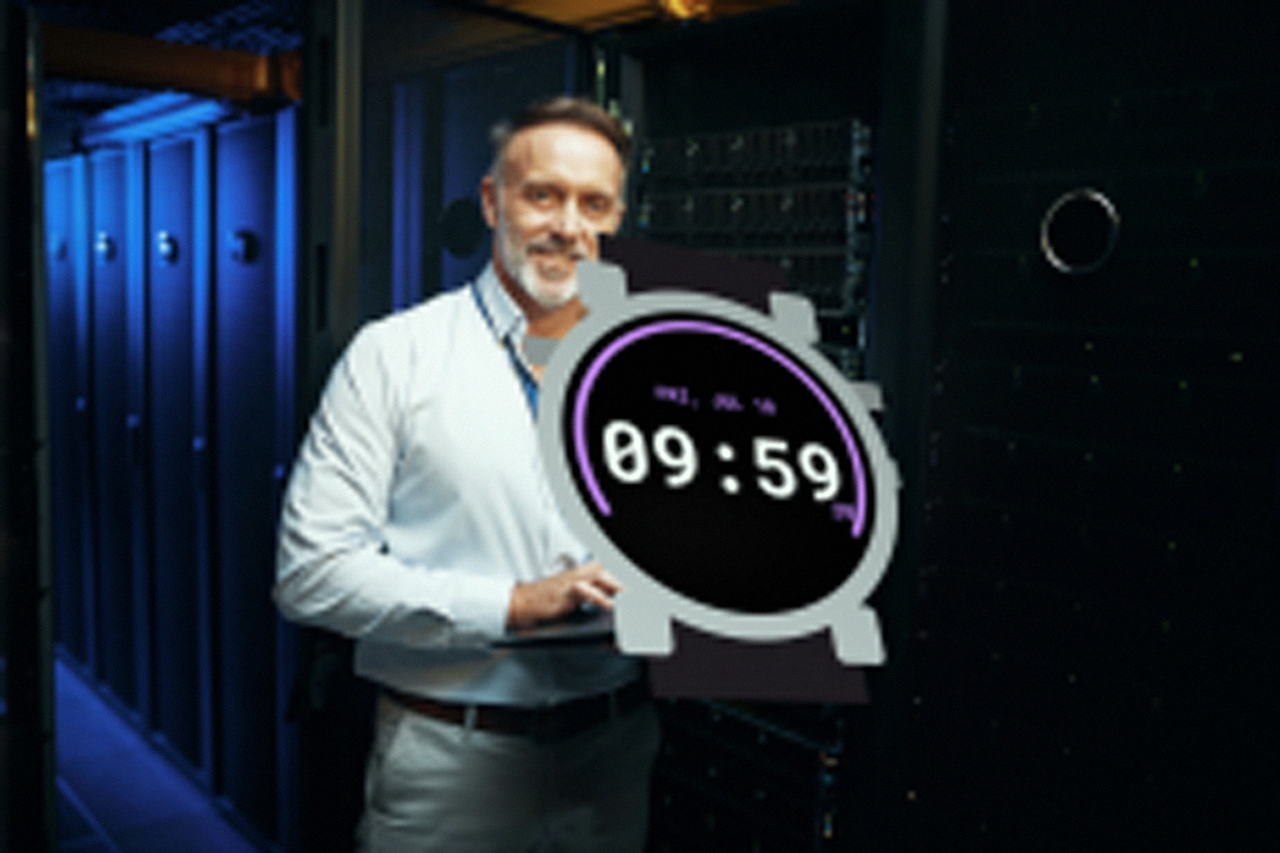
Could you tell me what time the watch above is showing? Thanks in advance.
9:59
